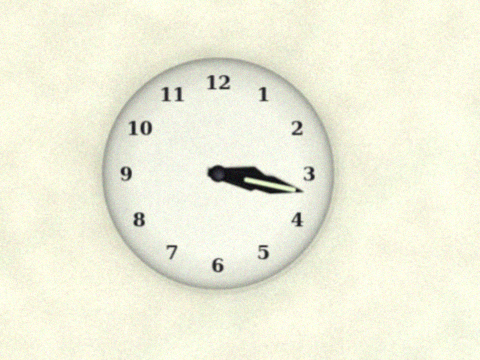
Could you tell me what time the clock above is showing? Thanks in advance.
3:17
